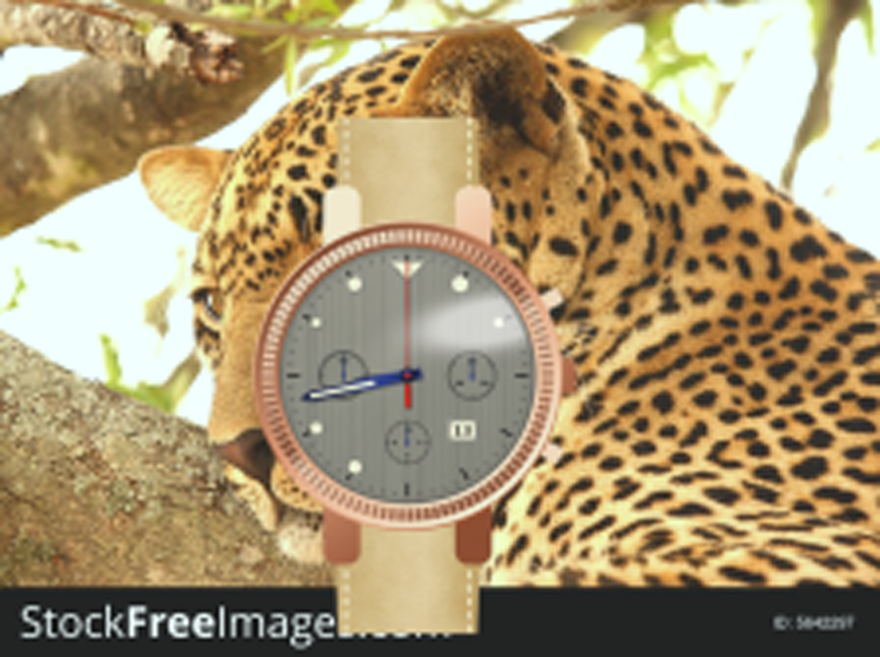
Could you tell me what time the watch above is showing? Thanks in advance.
8:43
